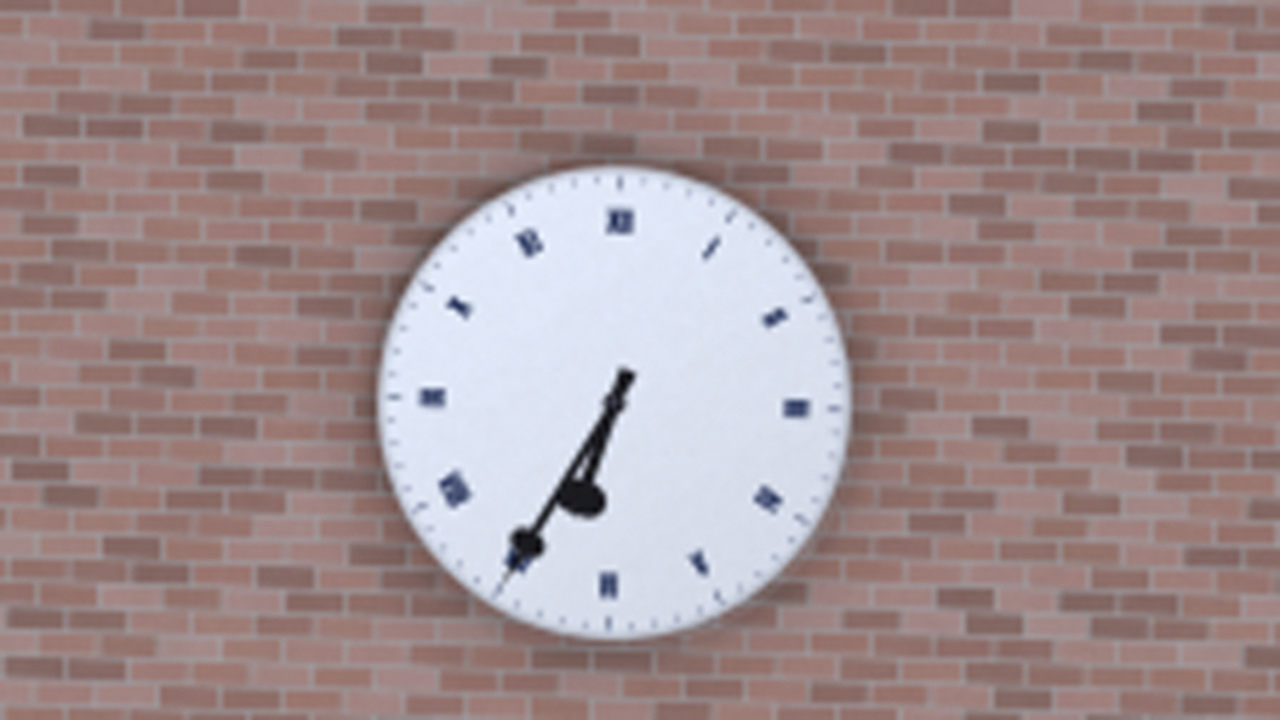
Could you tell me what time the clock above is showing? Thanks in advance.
6:35
